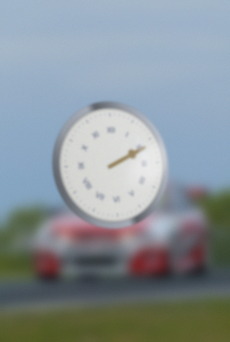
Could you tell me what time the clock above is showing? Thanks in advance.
2:11
